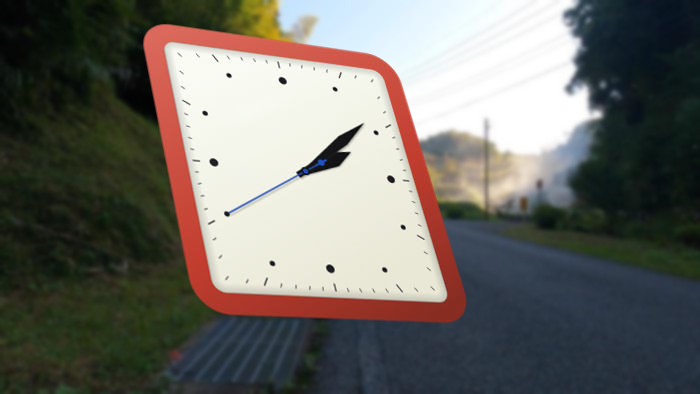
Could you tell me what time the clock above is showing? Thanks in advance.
2:08:40
